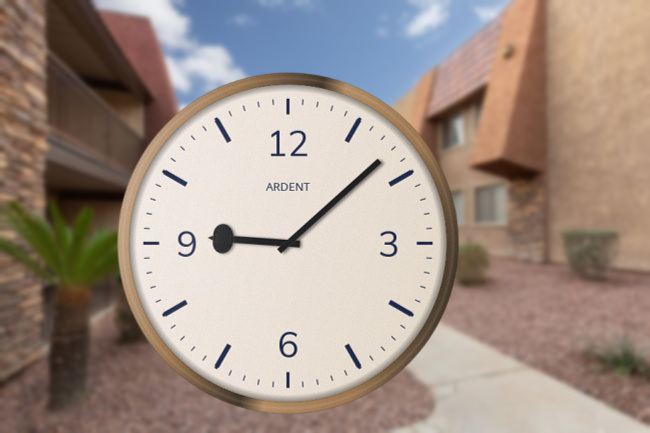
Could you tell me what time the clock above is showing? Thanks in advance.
9:08
